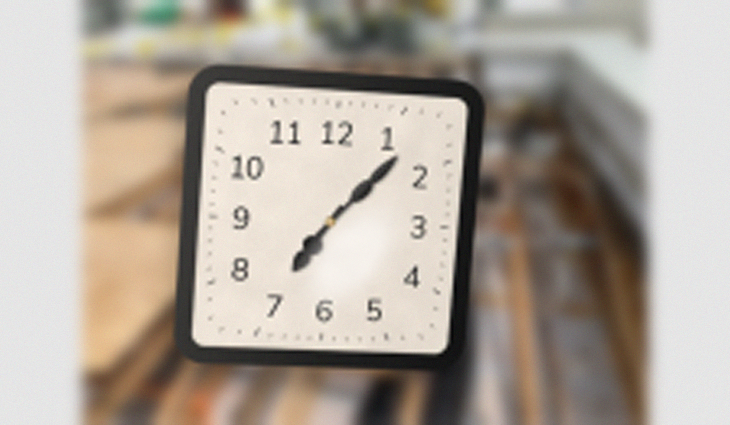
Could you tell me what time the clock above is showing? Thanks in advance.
7:07
